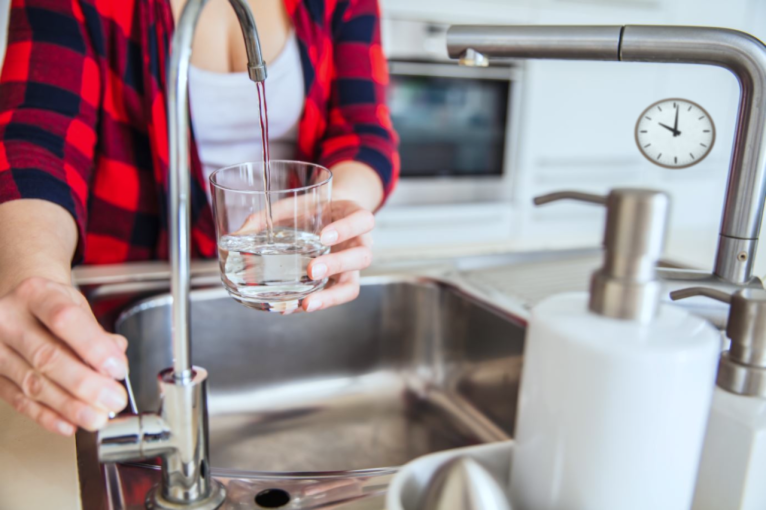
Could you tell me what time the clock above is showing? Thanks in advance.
10:01
